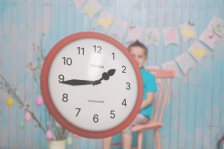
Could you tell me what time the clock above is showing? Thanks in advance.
1:44
